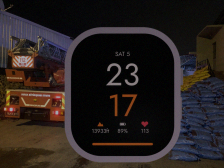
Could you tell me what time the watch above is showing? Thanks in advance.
23:17
